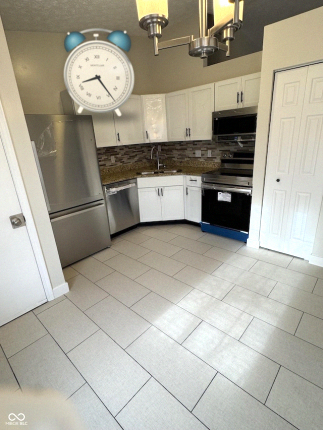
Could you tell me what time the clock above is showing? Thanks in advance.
8:24
